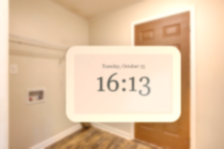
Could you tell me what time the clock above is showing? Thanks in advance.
16:13
